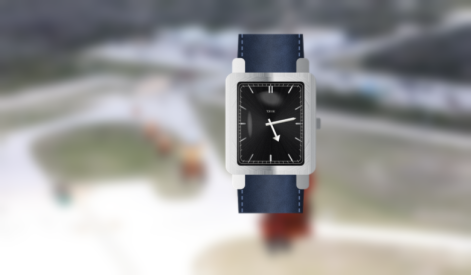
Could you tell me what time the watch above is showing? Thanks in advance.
5:13
